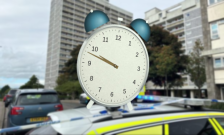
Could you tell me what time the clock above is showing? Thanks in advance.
9:48
